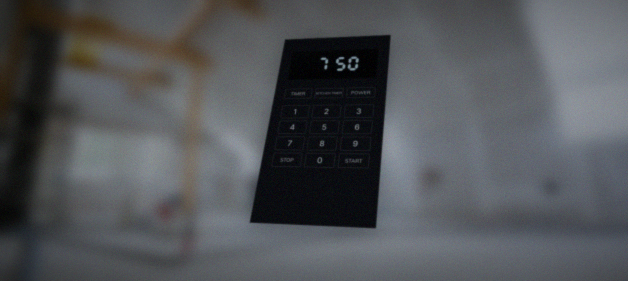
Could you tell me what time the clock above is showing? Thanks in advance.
7:50
